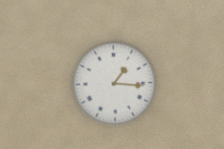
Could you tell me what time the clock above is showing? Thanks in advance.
1:16
